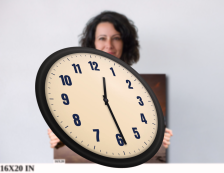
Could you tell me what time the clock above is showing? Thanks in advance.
12:29
